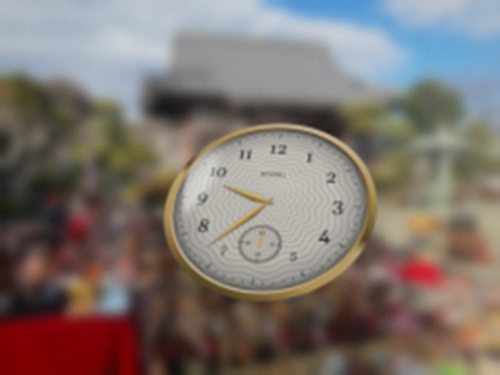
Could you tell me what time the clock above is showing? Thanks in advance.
9:37
